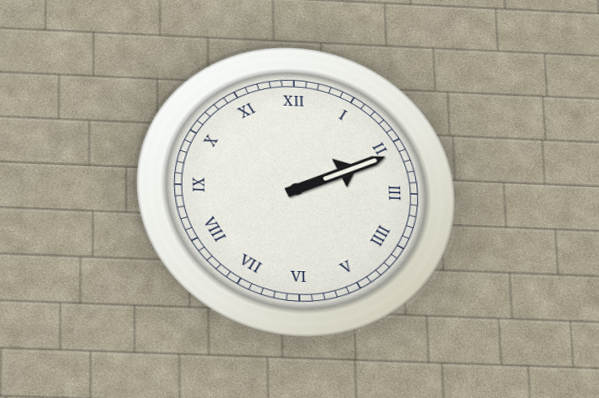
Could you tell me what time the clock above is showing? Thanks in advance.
2:11
